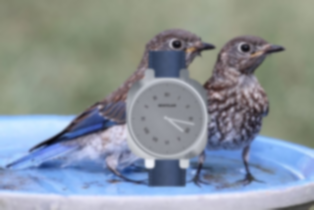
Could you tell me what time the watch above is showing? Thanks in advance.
4:17
